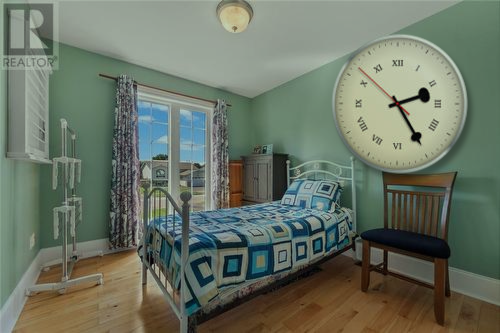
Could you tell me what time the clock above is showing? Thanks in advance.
2:24:52
